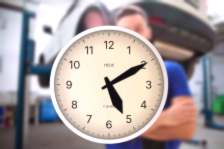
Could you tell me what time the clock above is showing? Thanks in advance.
5:10
